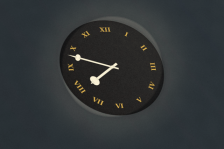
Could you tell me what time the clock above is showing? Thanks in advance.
7:48
